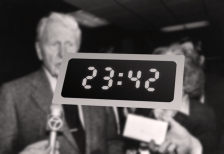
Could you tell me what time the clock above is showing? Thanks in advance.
23:42
